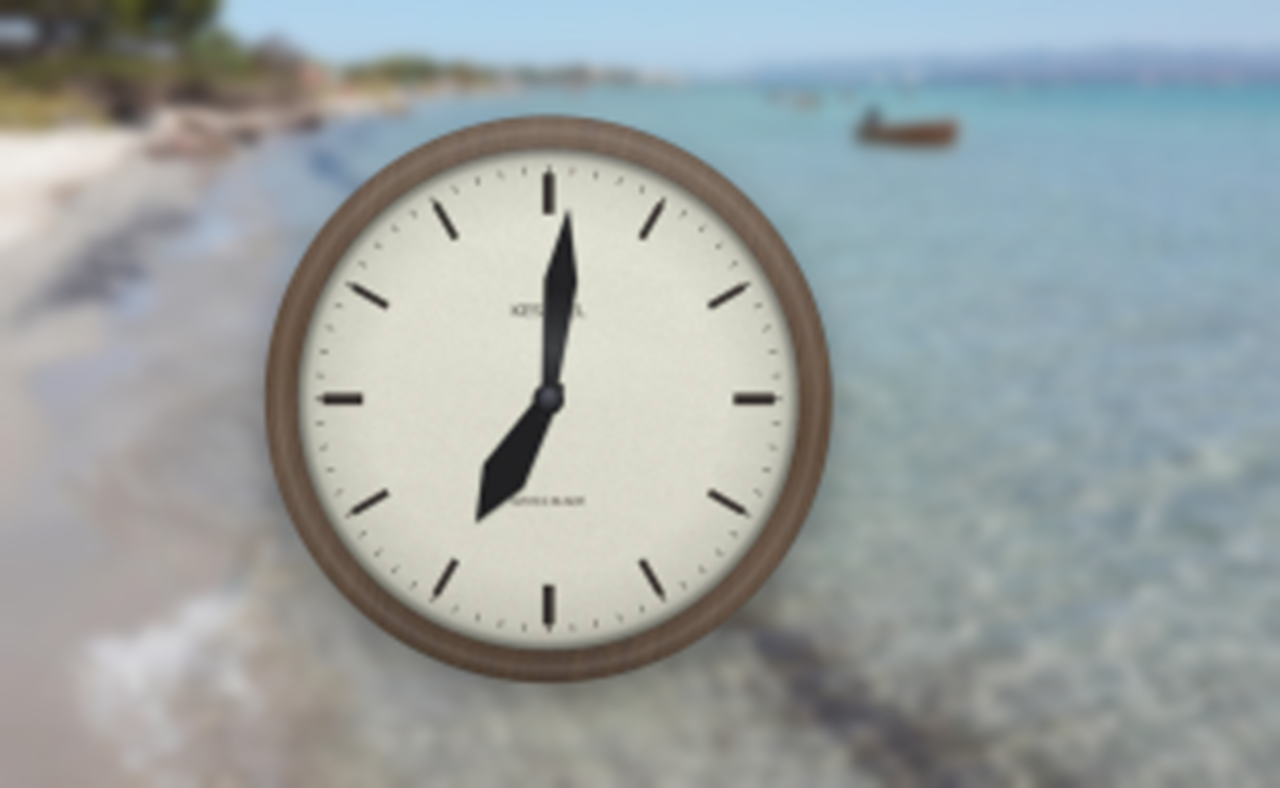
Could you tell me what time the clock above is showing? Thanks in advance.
7:01
